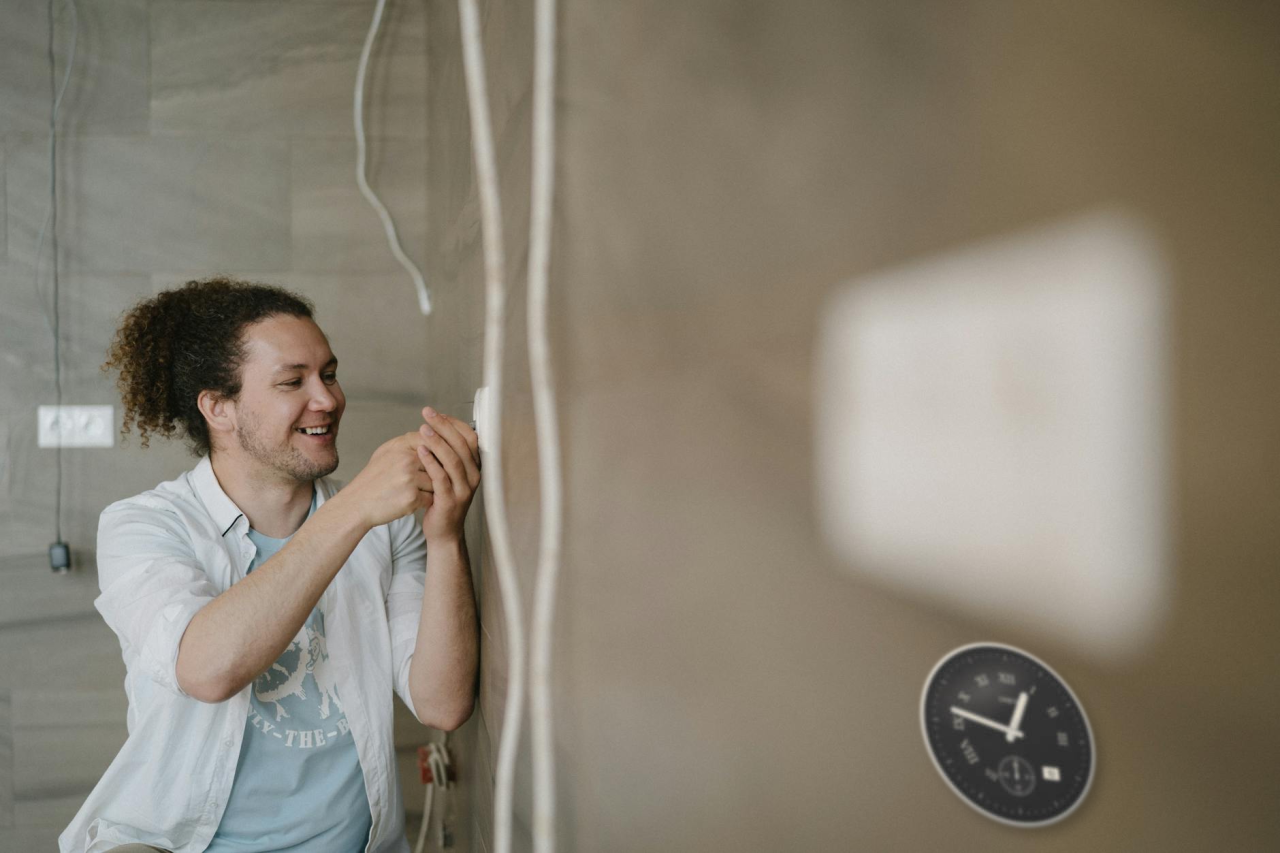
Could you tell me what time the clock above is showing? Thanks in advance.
12:47
